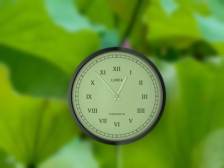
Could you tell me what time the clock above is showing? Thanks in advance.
12:53
